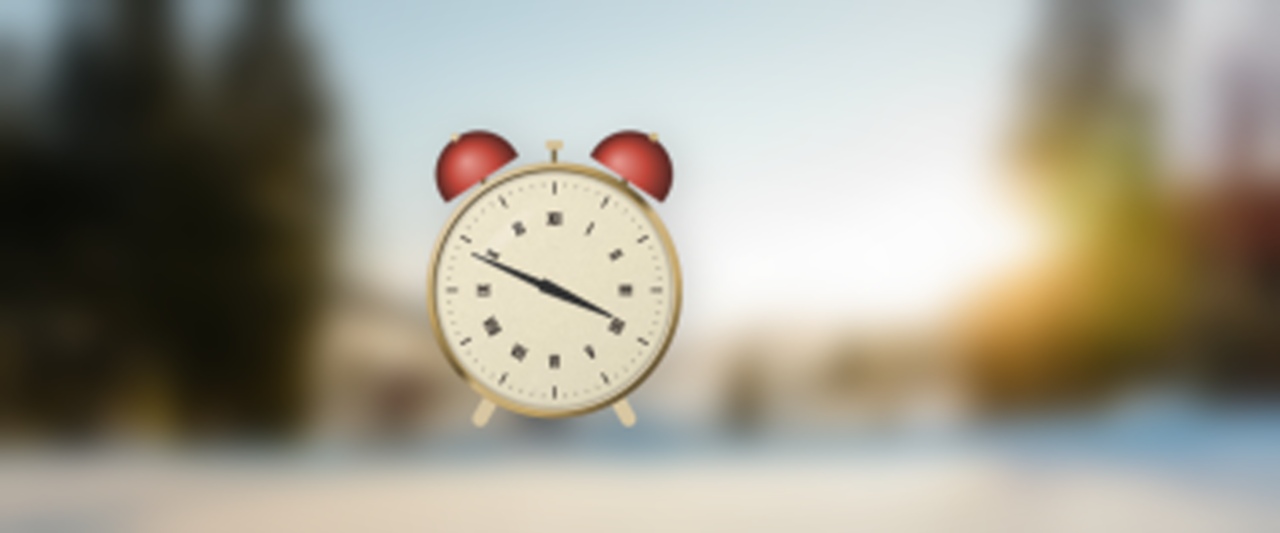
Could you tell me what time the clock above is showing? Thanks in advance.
3:49
